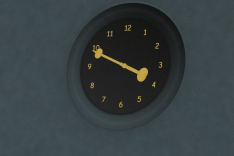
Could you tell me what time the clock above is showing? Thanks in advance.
3:49
